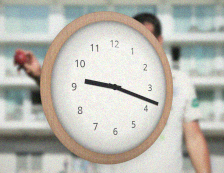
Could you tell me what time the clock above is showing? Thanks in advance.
9:18
